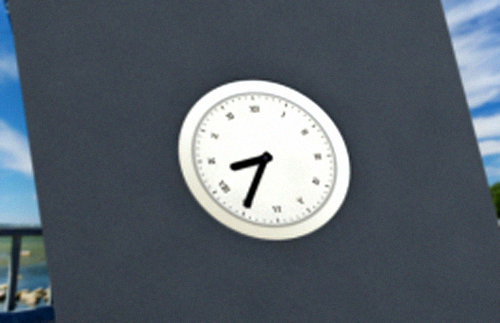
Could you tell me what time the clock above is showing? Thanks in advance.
8:35
